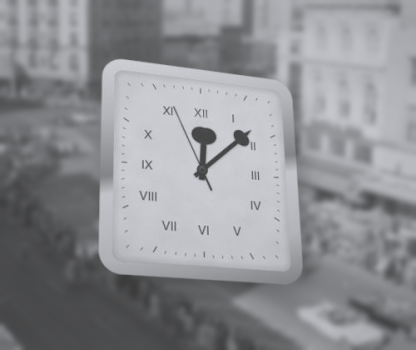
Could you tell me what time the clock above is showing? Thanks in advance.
12:07:56
